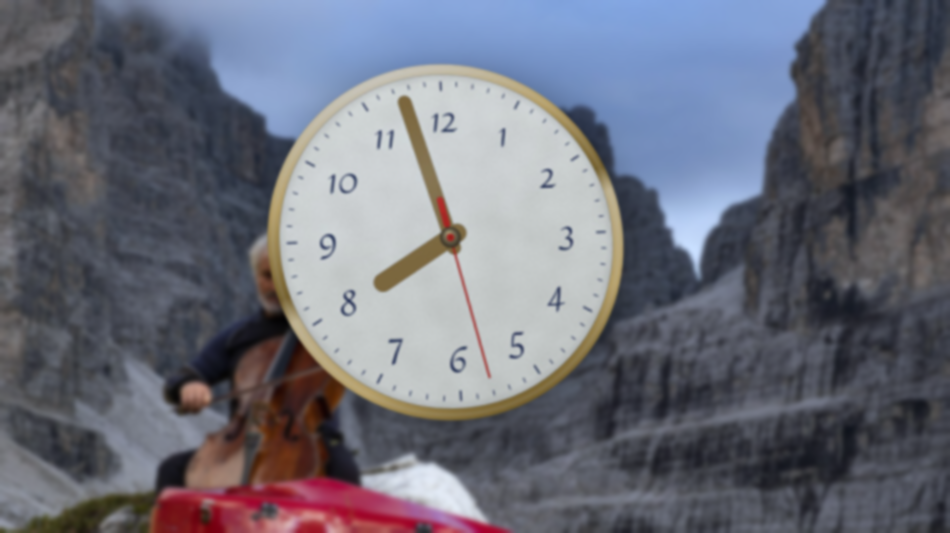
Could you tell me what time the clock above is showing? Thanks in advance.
7:57:28
